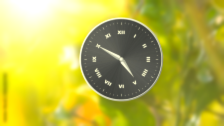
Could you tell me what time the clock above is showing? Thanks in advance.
4:50
